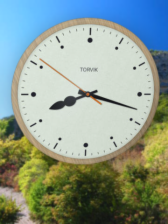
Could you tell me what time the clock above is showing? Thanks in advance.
8:17:51
